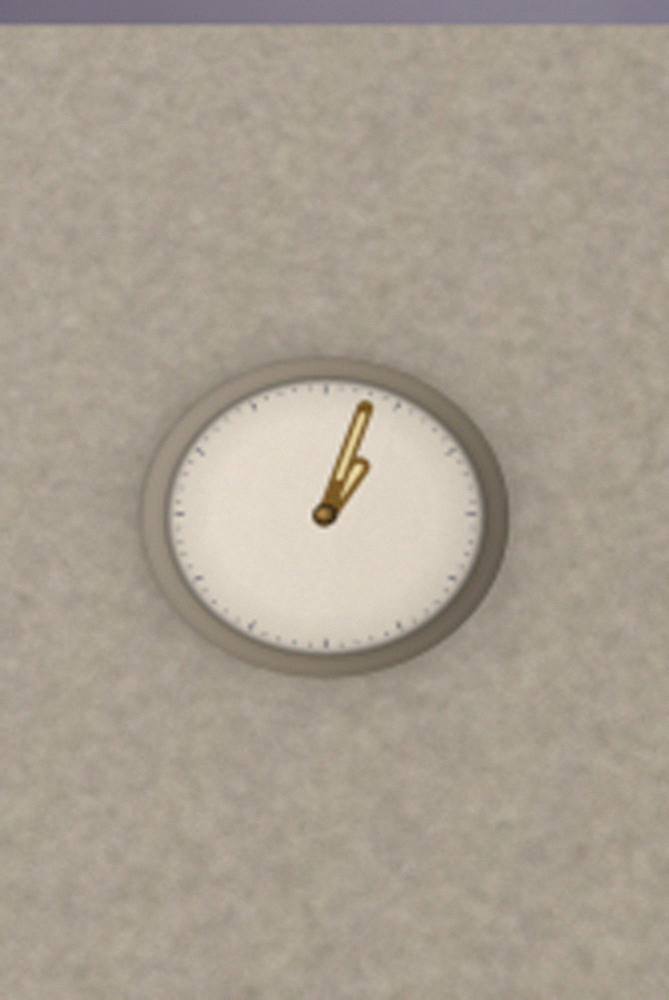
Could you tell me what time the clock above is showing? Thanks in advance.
1:03
